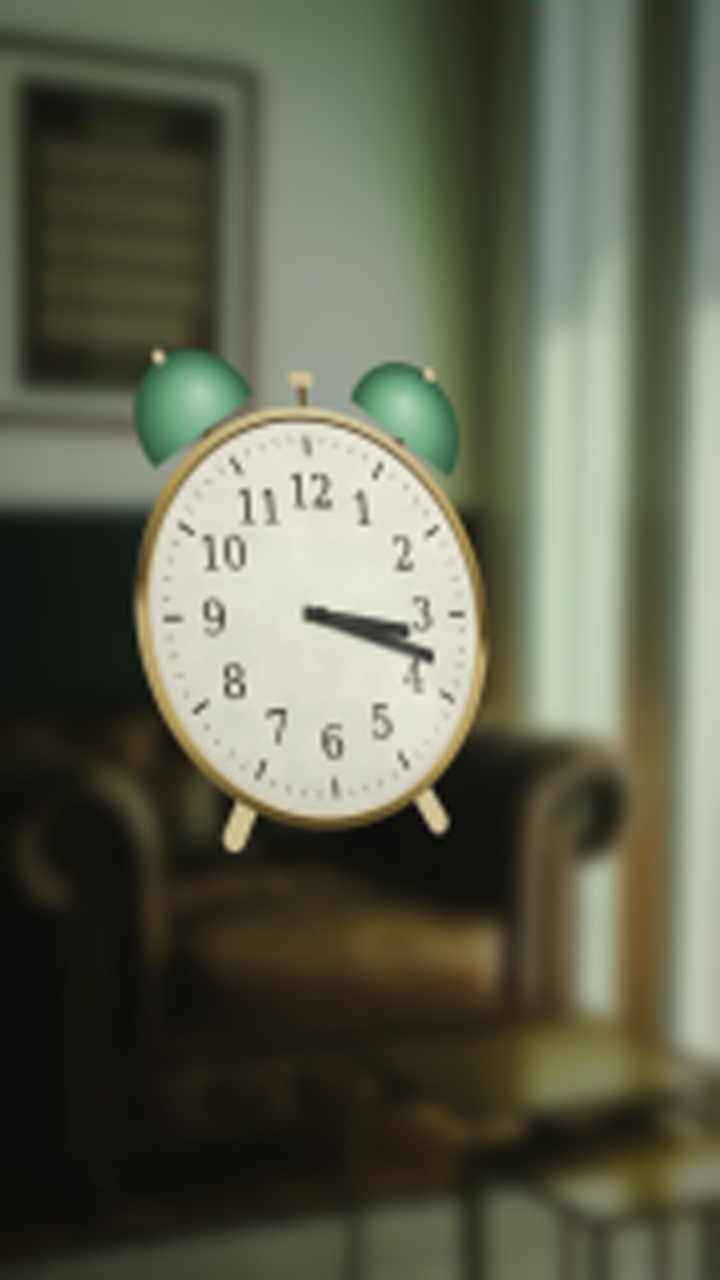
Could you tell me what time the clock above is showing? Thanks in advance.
3:18
